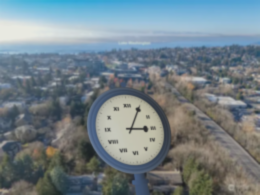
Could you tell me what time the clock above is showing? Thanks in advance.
3:05
